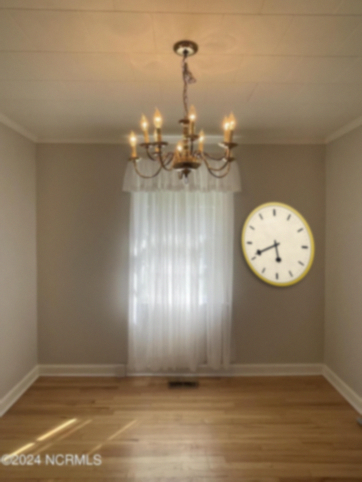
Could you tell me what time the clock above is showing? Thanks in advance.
5:41
